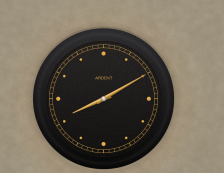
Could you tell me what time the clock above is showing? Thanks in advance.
8:10
